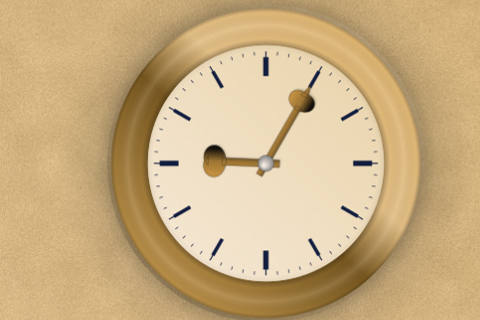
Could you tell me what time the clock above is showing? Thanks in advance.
9:05
